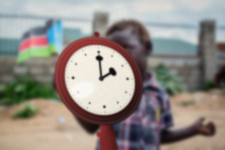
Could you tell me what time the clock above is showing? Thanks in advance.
2:00
